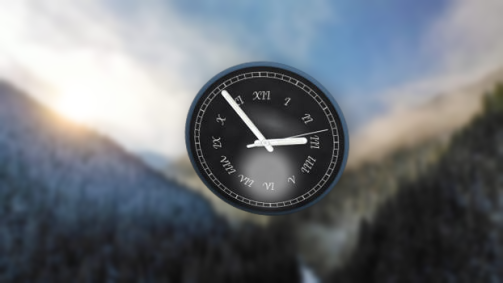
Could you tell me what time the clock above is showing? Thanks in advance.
2:54:13
